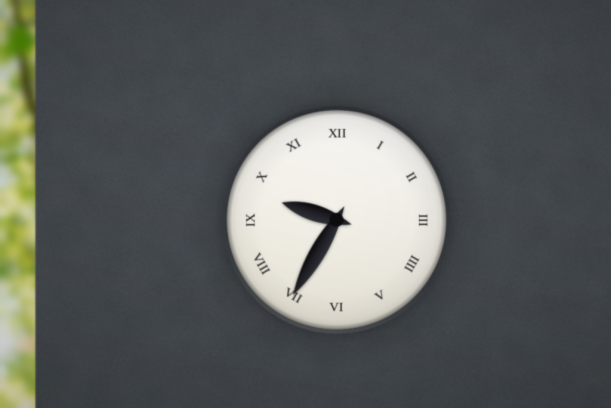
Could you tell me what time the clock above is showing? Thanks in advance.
9:35
